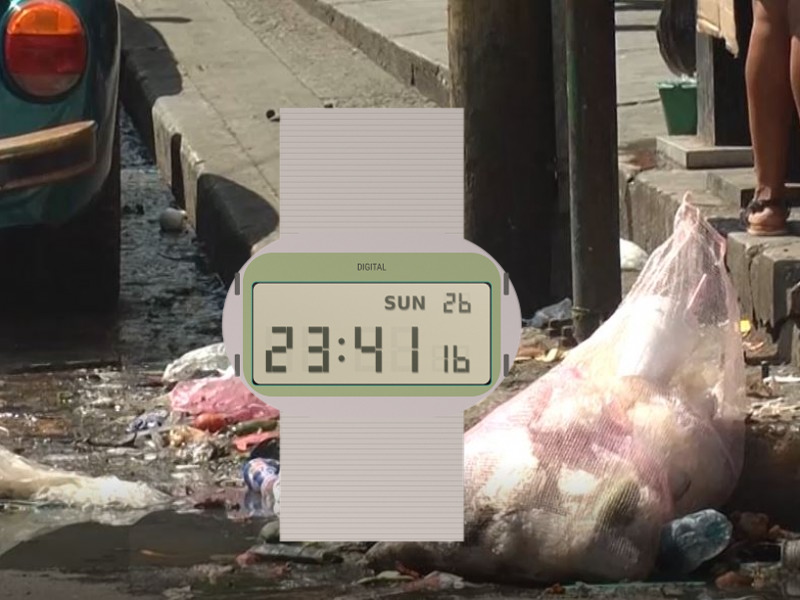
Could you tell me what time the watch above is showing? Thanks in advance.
23:41:16
